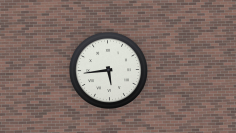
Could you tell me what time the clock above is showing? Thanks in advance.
5:44
